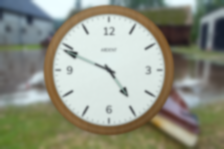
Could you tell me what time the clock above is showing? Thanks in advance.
4:49
